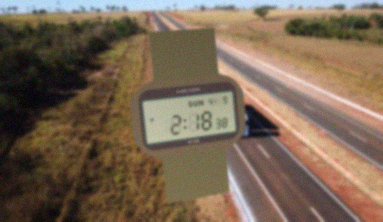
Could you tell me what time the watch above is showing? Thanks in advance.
2:18
